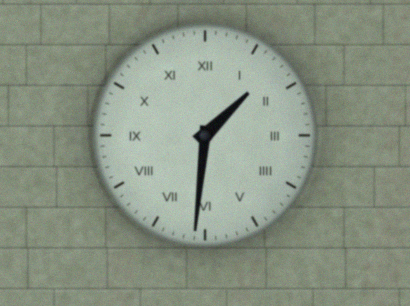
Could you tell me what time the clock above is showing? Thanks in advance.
1:31
